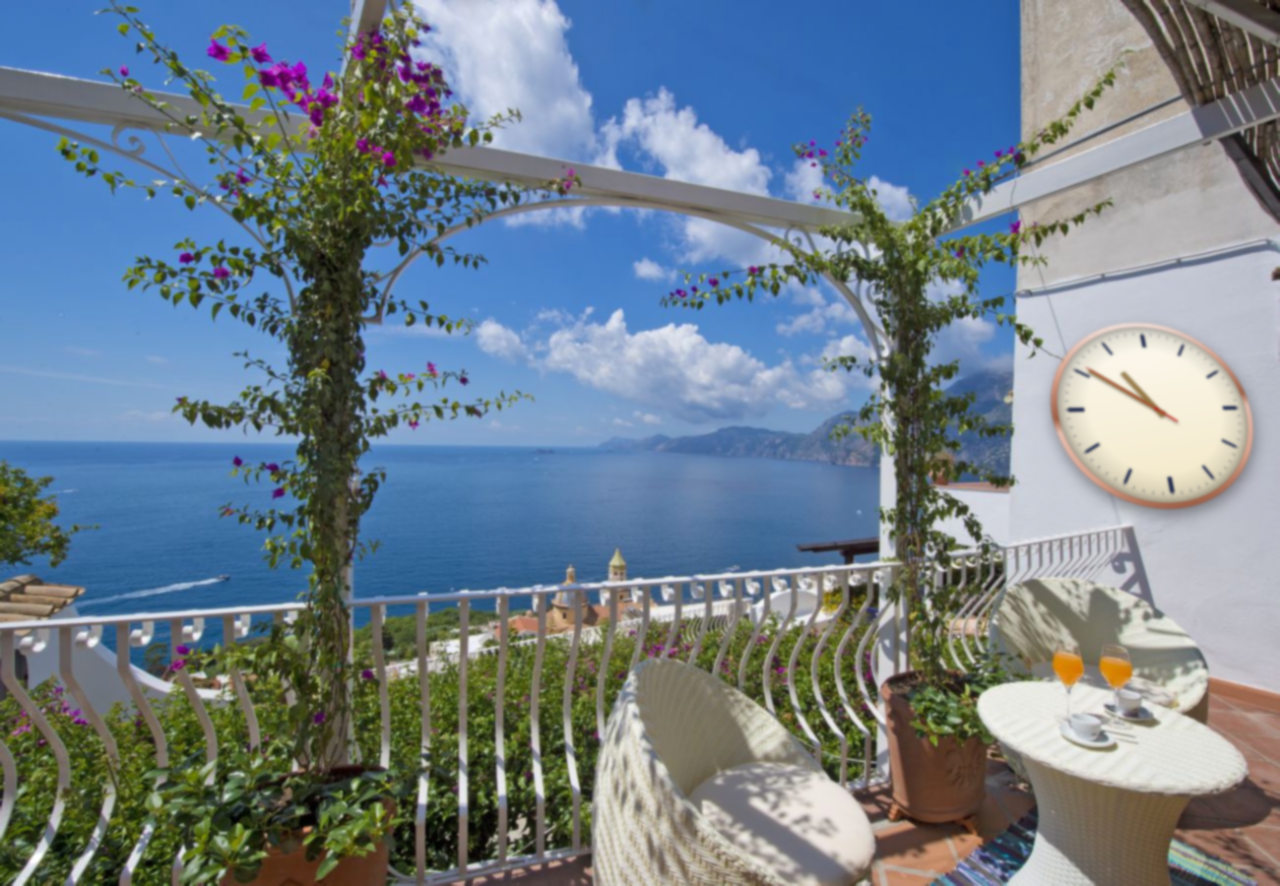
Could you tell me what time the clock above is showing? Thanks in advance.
10:50:51
